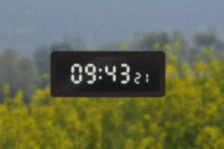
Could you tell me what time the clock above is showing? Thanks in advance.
9:43:21
